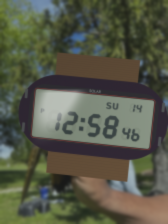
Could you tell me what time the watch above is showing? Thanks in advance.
12:58:46
